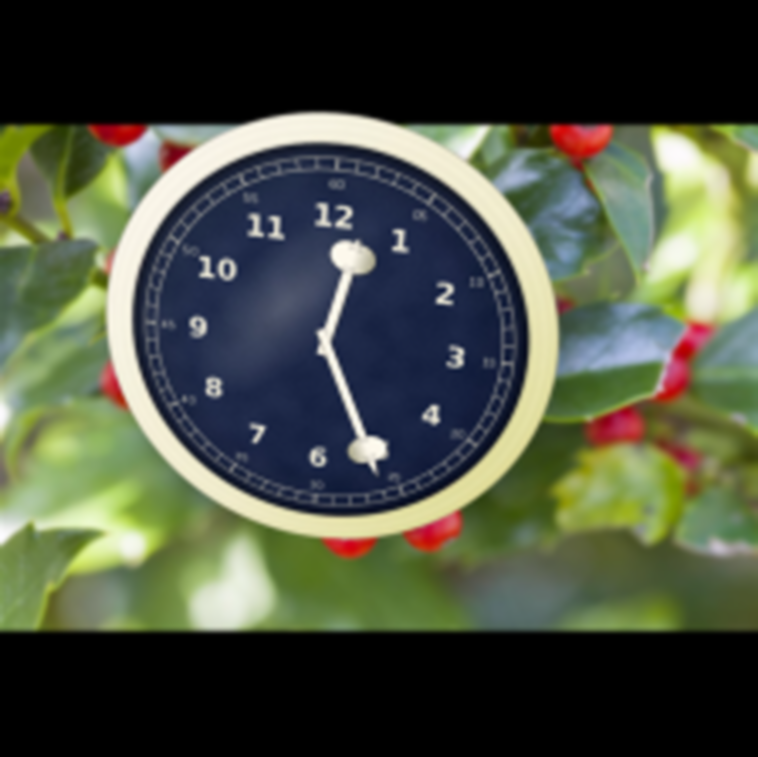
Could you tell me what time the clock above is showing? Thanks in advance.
12:26
